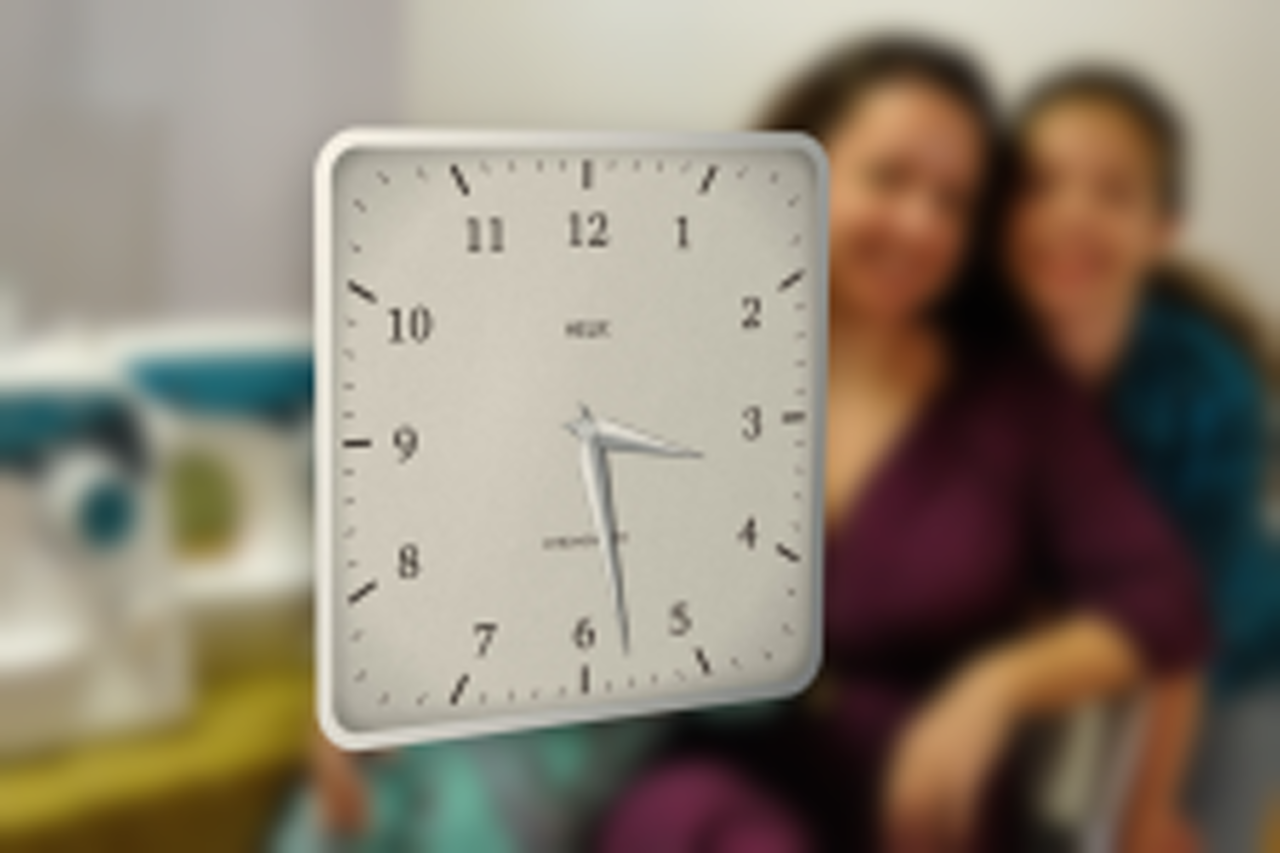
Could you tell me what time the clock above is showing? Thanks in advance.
3:28
